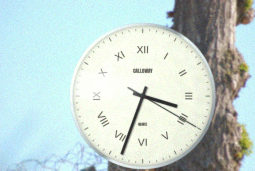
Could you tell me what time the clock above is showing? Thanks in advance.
3:33:20
